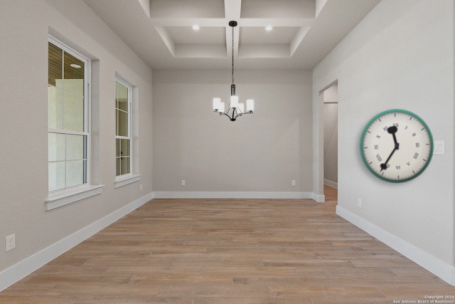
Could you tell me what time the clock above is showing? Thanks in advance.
11:36
